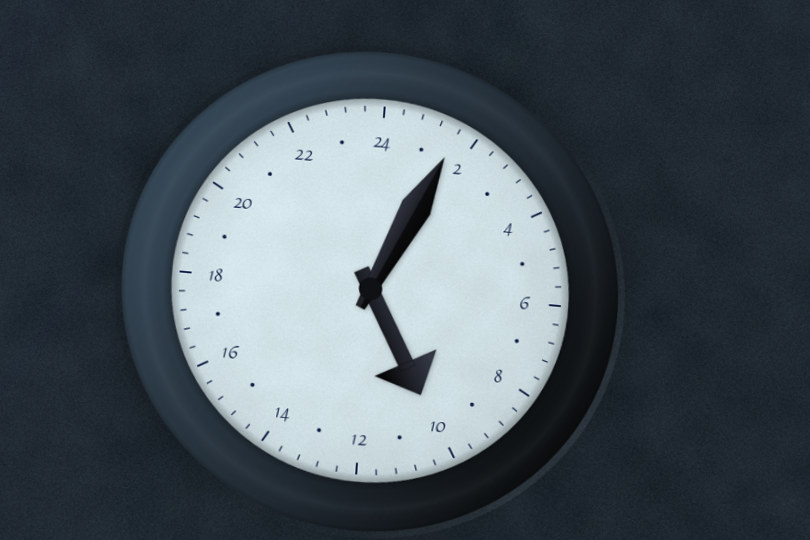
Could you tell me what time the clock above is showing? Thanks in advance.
10:04
